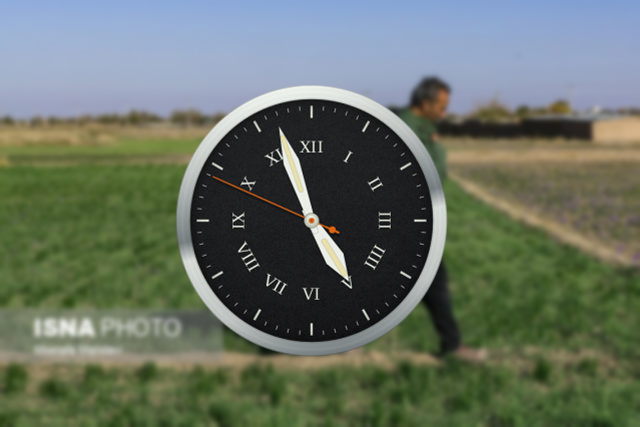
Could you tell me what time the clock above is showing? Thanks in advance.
4:56:49
